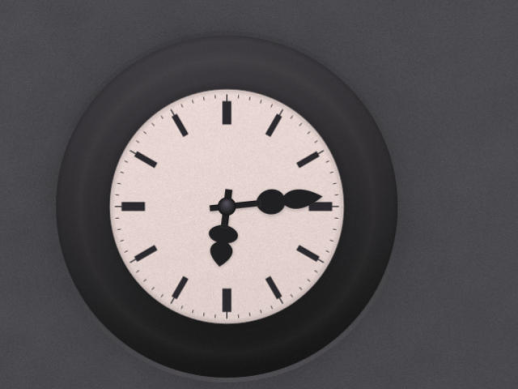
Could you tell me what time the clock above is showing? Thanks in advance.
6:14
